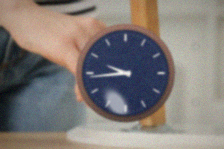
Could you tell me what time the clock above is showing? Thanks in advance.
9:44
